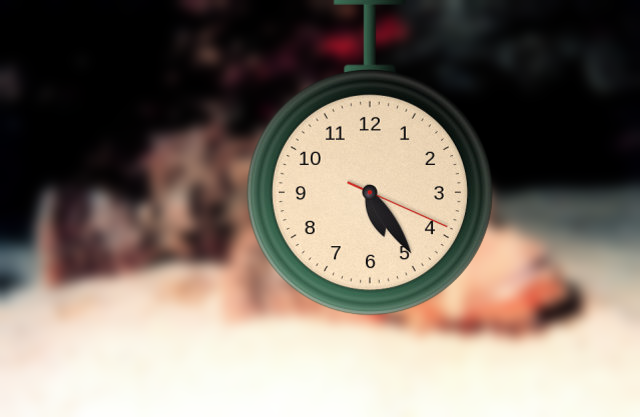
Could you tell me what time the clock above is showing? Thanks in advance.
5:24:19
